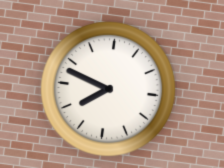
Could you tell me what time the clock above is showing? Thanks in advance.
7:48
